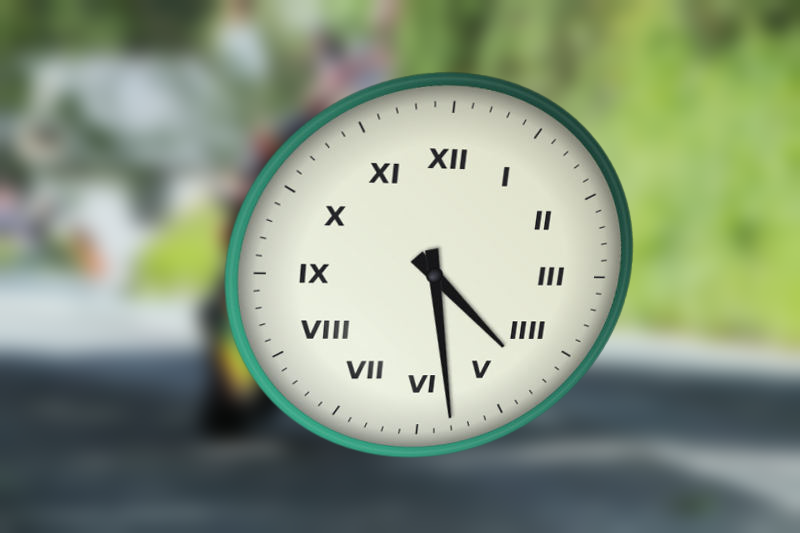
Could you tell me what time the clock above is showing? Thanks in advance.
4:28
